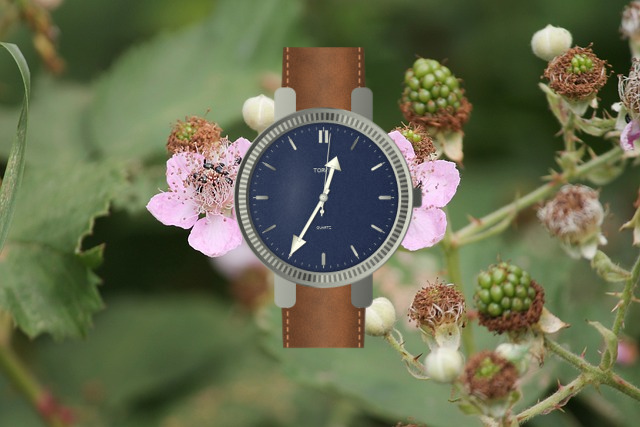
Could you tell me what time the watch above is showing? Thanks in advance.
12:35:01
